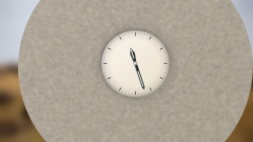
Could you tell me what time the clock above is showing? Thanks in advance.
11:27
